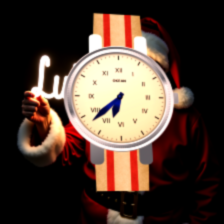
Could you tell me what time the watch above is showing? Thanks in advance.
6:38
